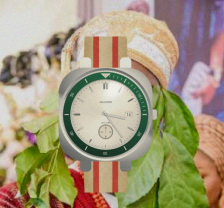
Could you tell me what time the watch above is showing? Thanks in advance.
3:24
